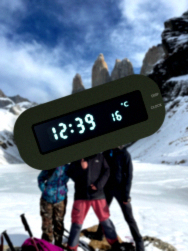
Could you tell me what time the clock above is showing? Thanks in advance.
12:39
